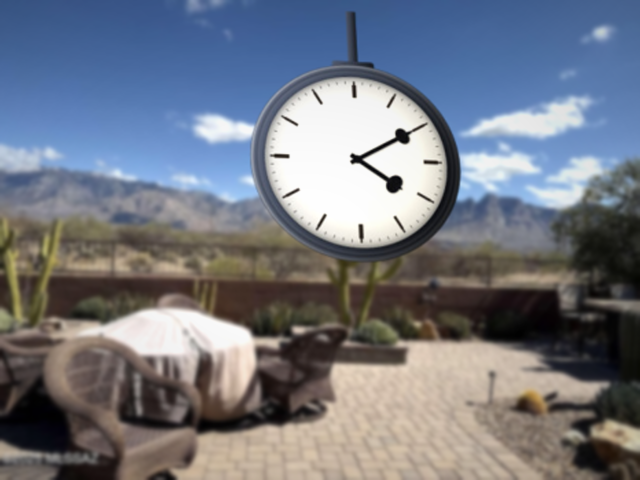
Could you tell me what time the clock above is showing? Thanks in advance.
4:10
